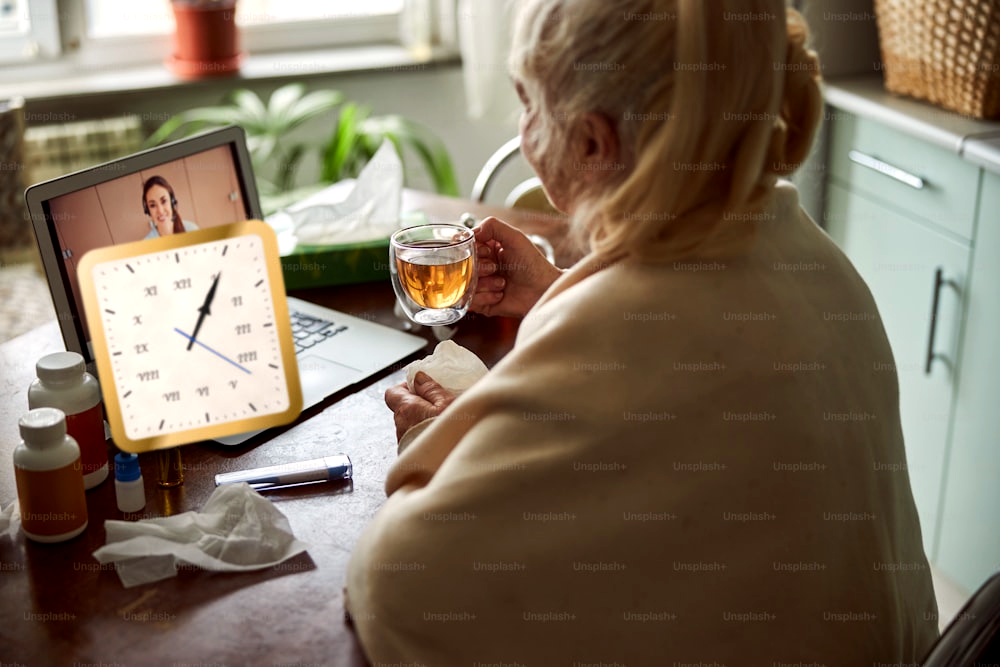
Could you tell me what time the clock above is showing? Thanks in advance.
1:05:22
